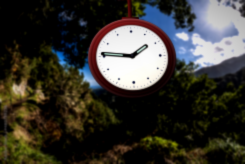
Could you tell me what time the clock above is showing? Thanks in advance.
1:46
